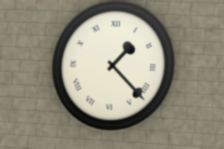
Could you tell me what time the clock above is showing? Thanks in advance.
1:22
